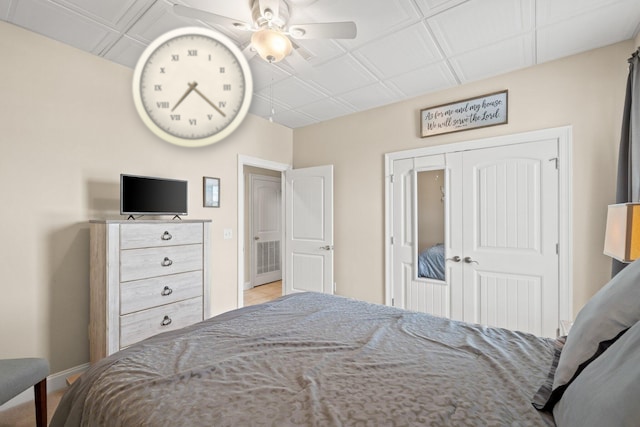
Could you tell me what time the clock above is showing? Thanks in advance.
7:22
